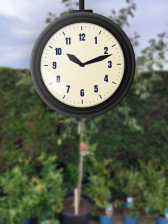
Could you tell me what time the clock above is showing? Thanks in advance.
10:12
